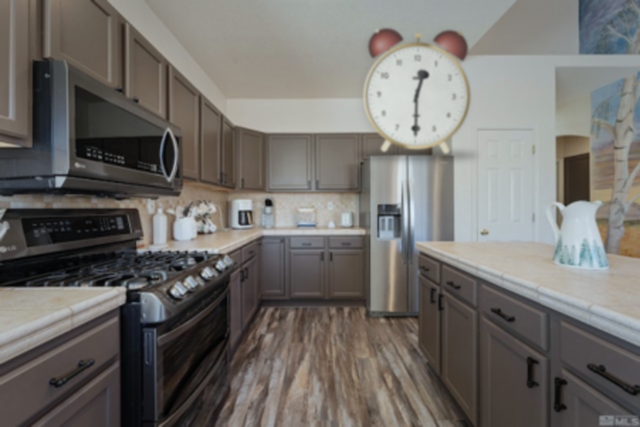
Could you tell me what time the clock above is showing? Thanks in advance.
12:30
